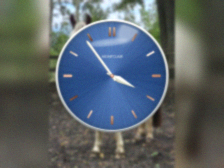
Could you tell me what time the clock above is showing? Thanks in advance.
3:54
